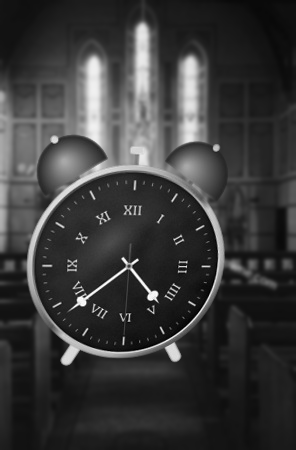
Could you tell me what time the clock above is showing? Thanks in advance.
4:38:30
